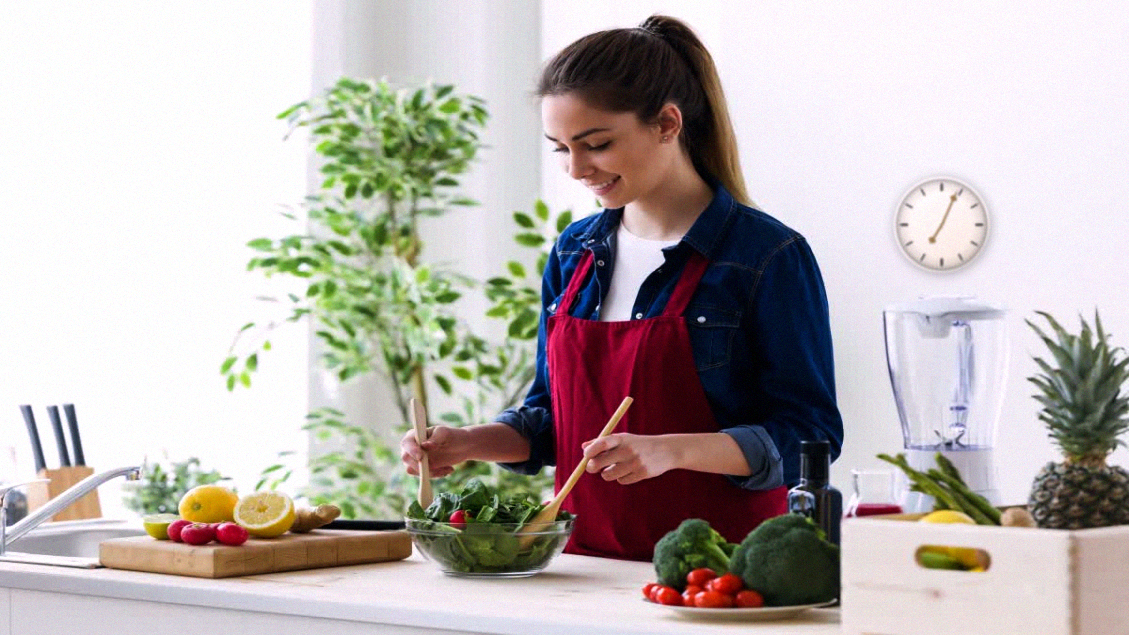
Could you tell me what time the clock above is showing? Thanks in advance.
7:04
